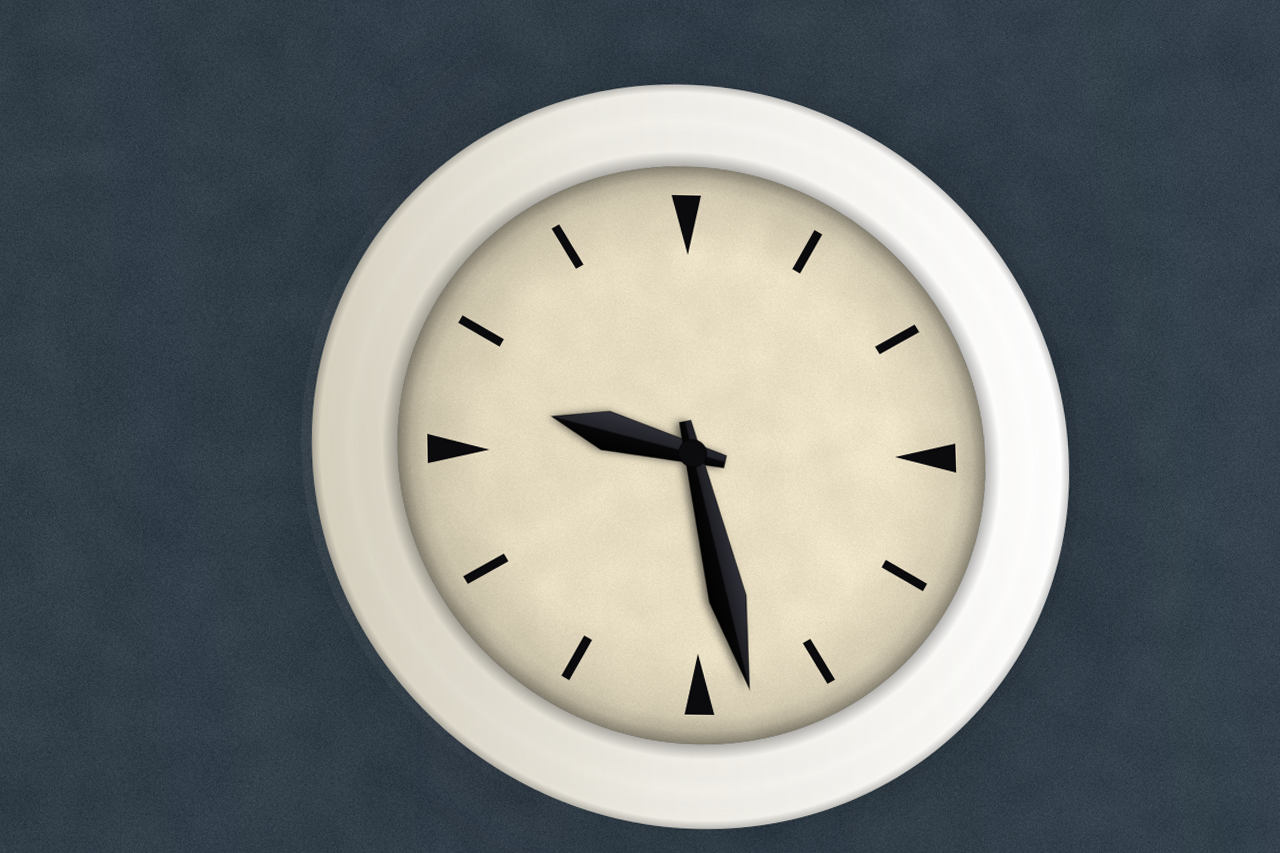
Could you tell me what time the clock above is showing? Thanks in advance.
9:28
